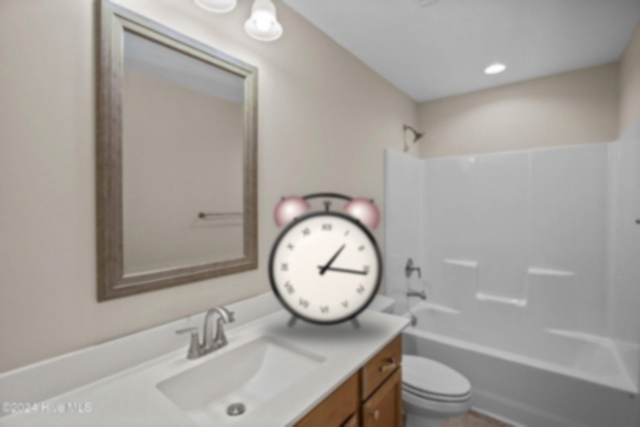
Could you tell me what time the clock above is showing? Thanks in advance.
1:16
